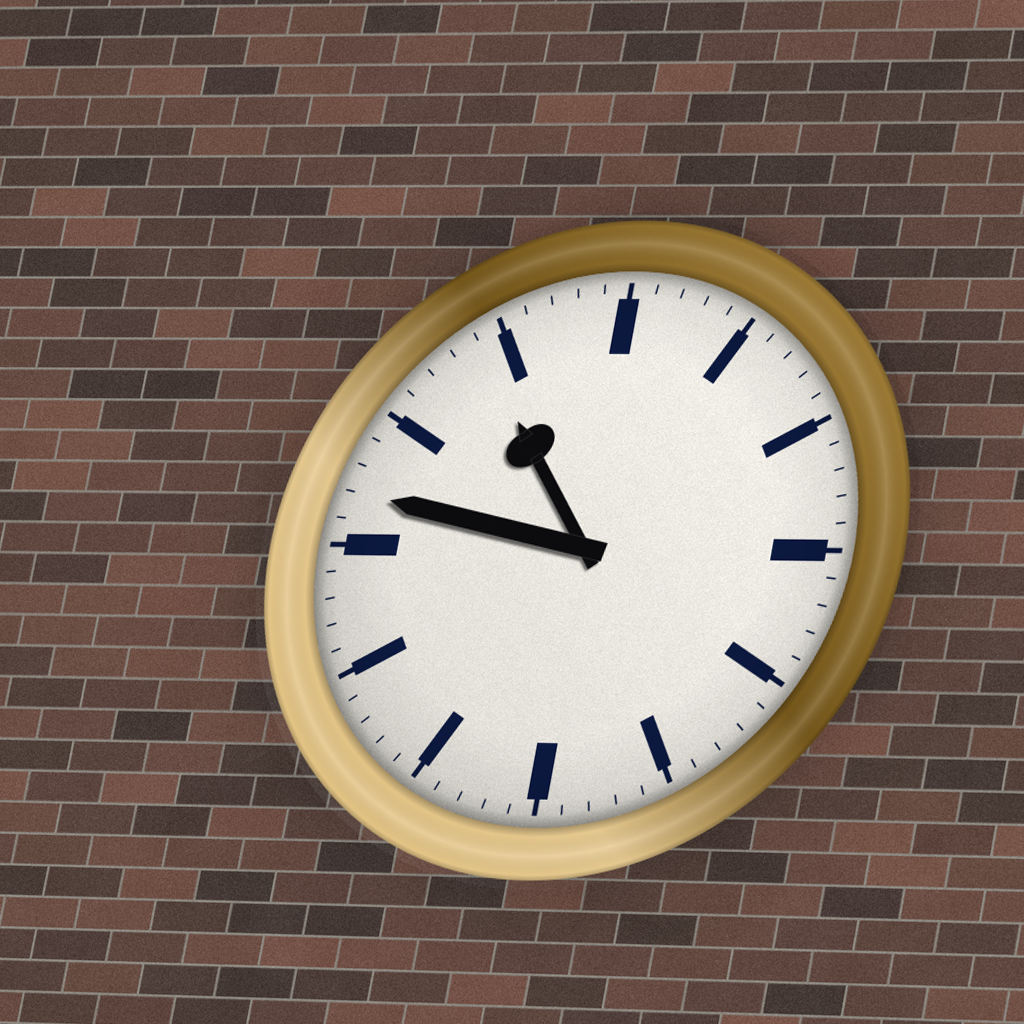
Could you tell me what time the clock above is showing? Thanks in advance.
10:47
